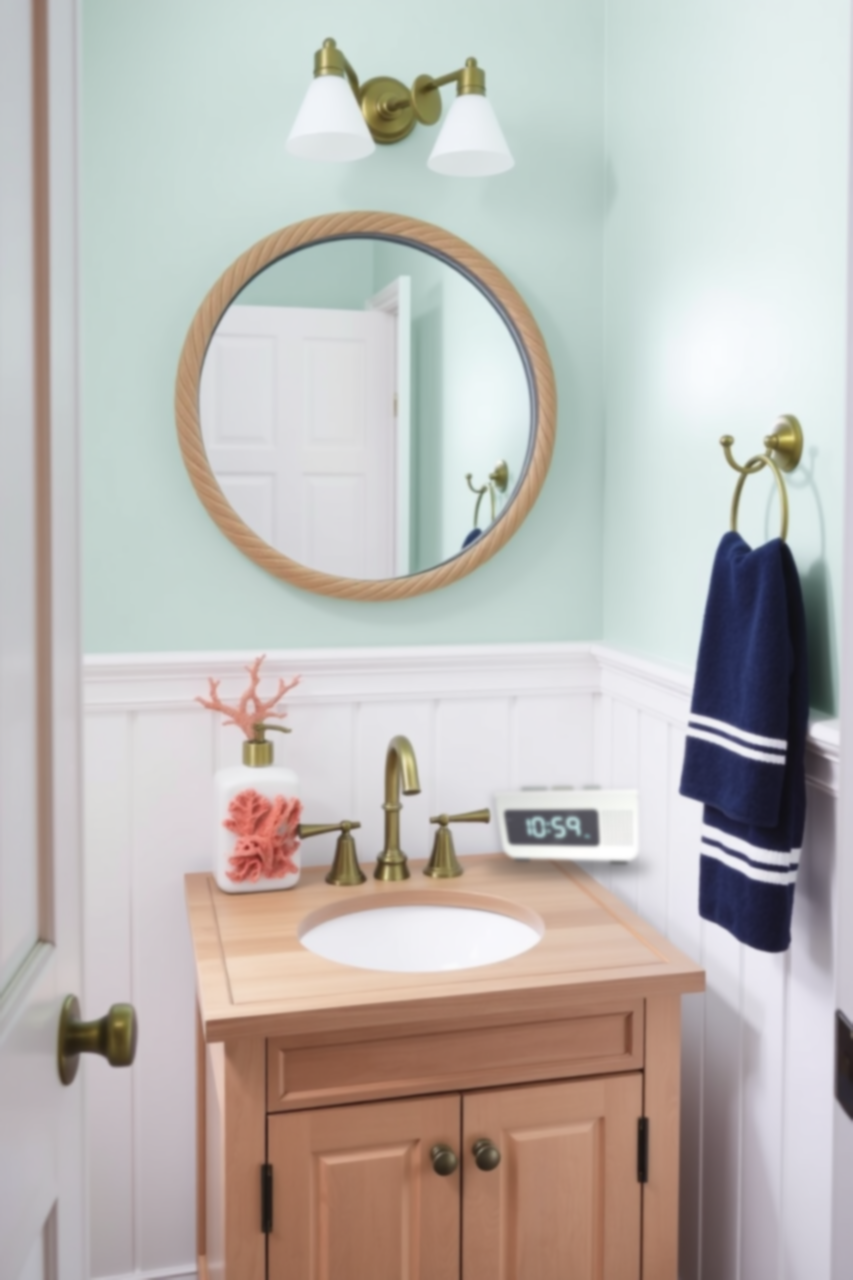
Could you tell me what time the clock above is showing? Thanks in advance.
10:59
